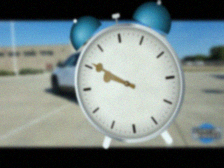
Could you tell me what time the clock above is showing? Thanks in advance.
9:51
